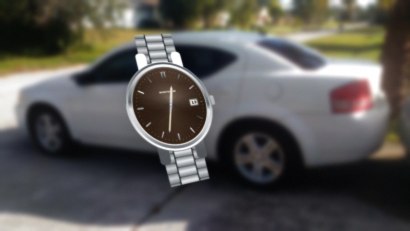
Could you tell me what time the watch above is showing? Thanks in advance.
12:33
